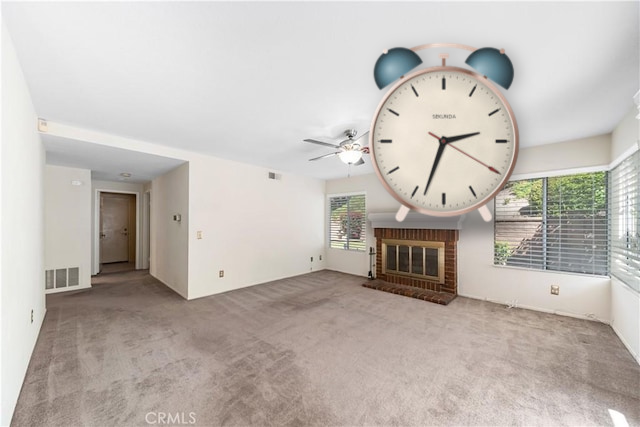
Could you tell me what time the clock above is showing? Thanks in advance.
2:33:20
